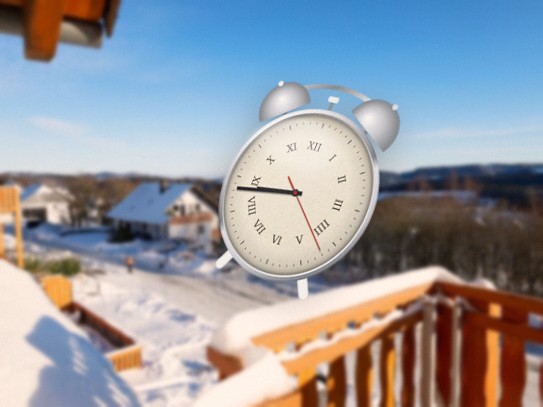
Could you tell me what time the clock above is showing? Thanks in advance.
8:43:22
